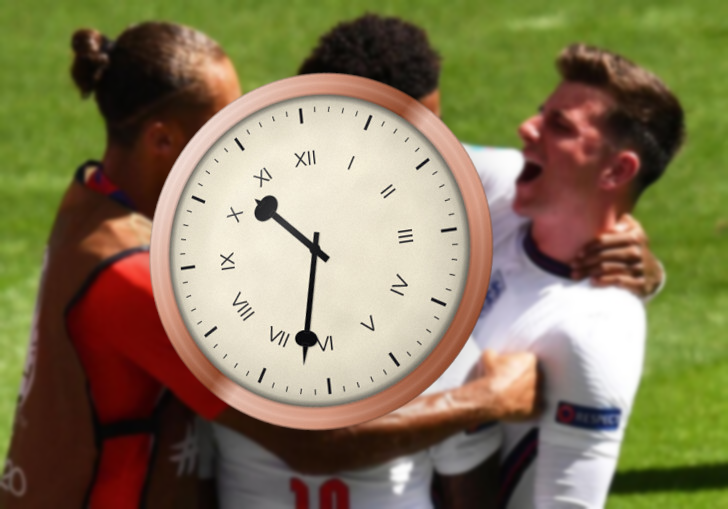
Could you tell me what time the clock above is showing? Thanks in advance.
10:32
